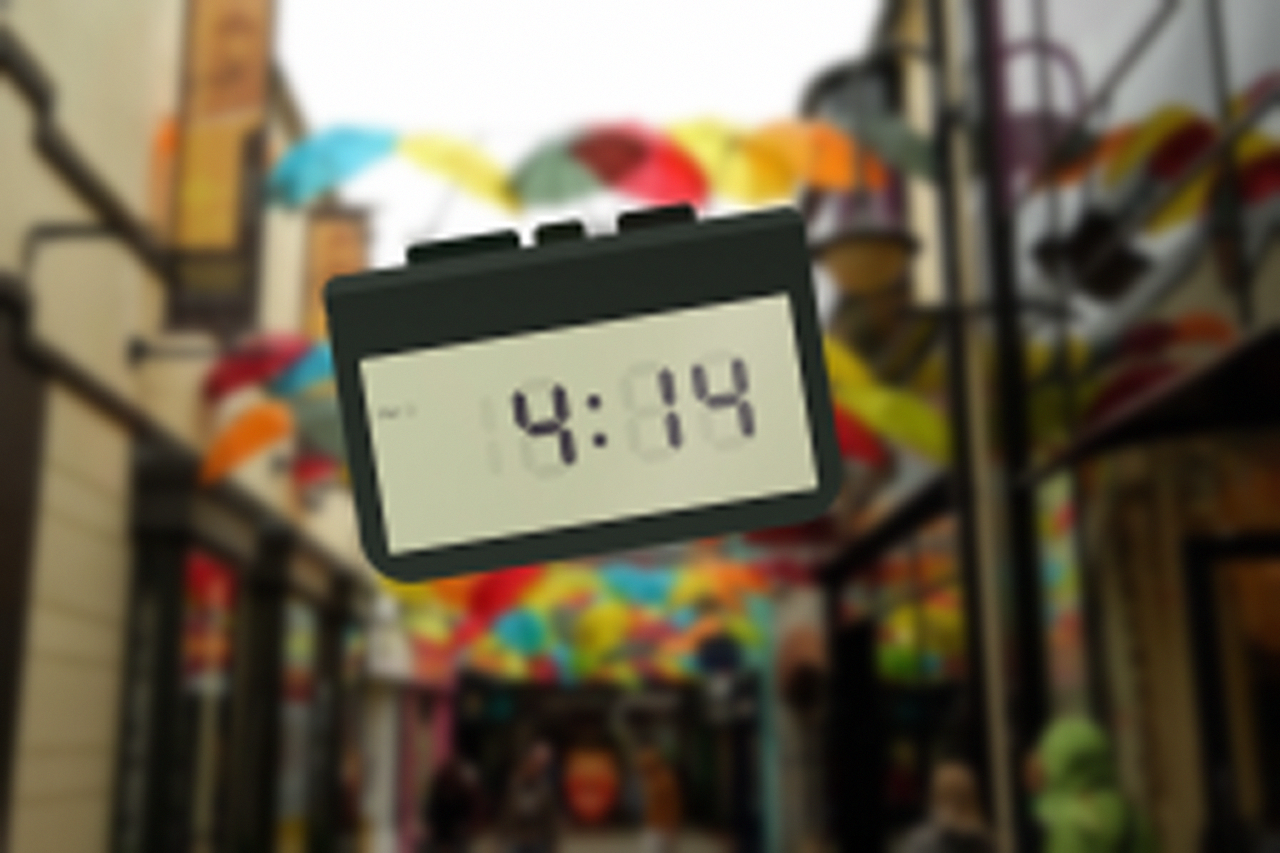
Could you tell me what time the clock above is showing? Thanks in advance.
4:14
